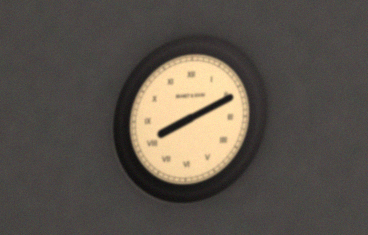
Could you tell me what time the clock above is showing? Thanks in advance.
8:11
